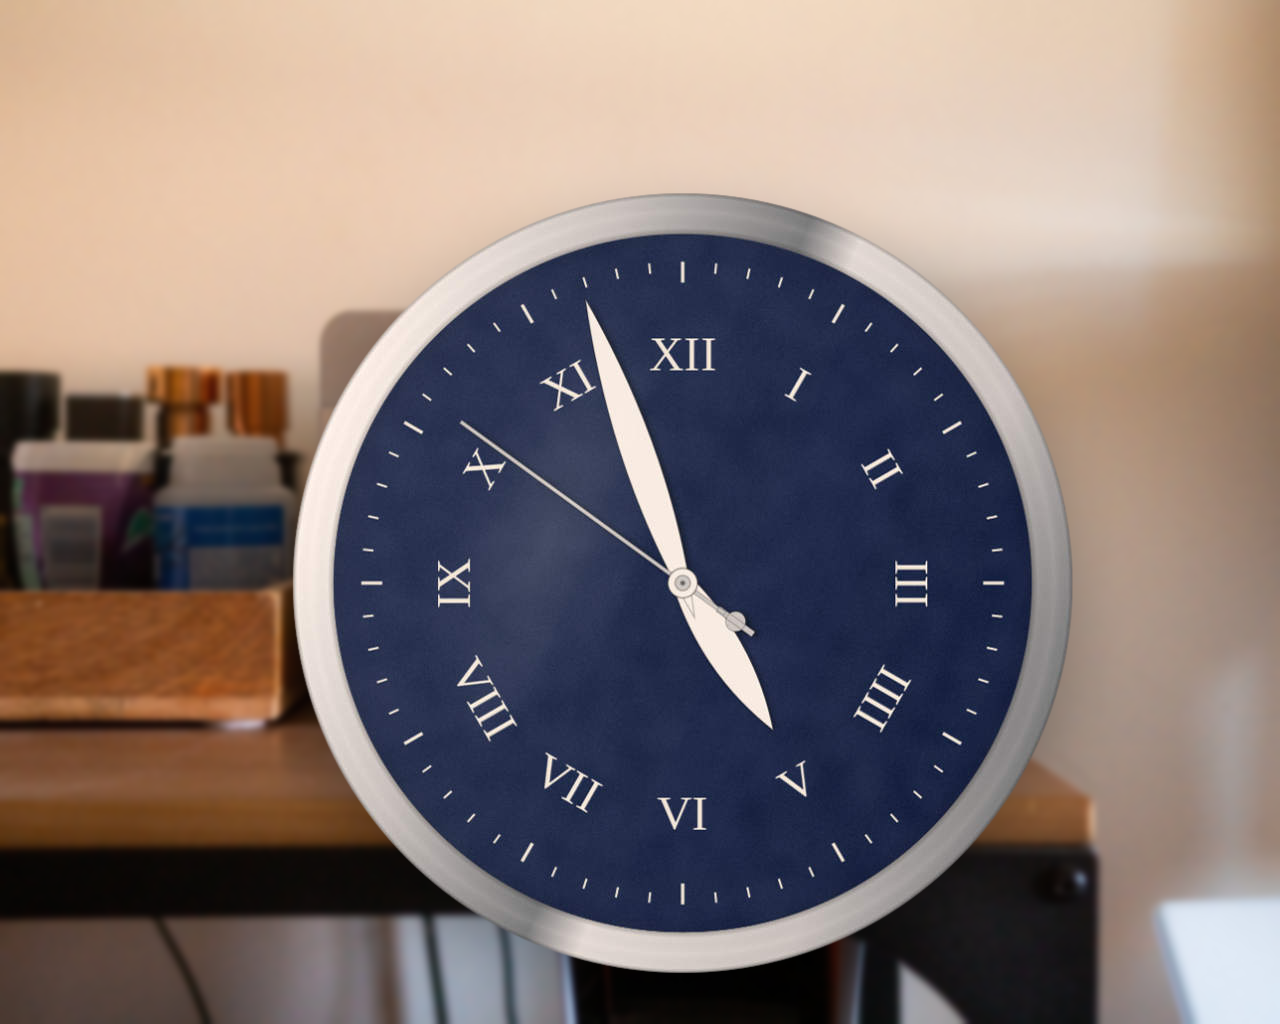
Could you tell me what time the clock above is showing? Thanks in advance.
4:56:51
